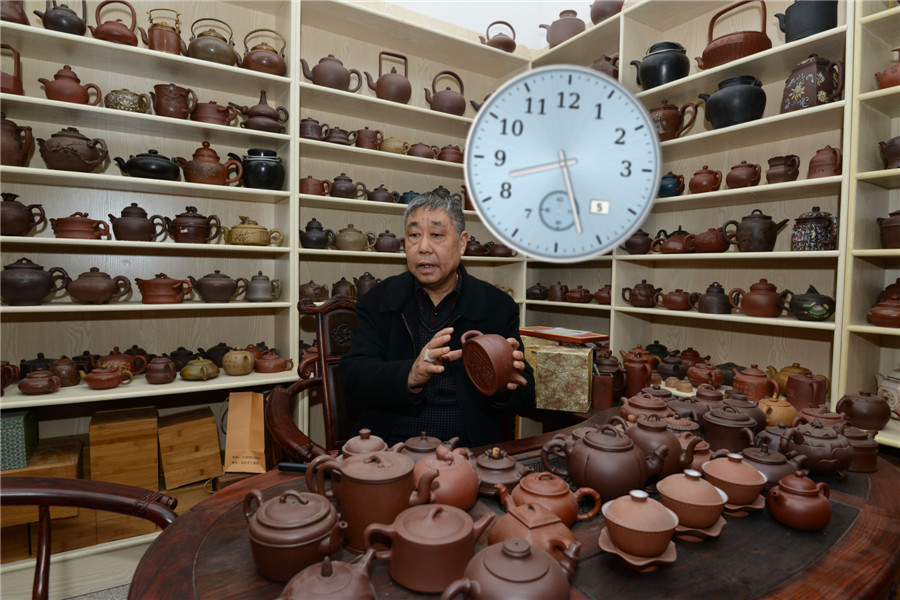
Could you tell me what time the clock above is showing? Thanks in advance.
8:27
